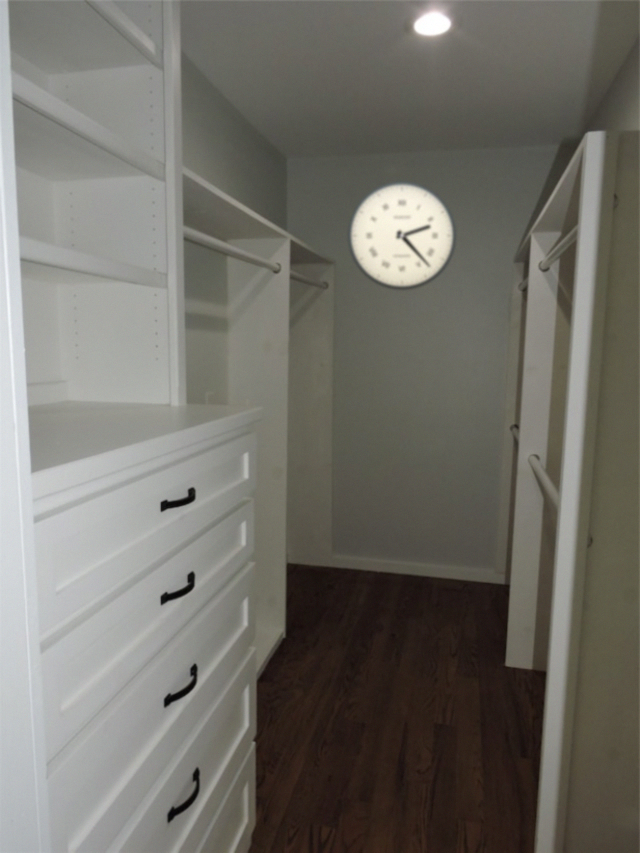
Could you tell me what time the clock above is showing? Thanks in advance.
2:23
